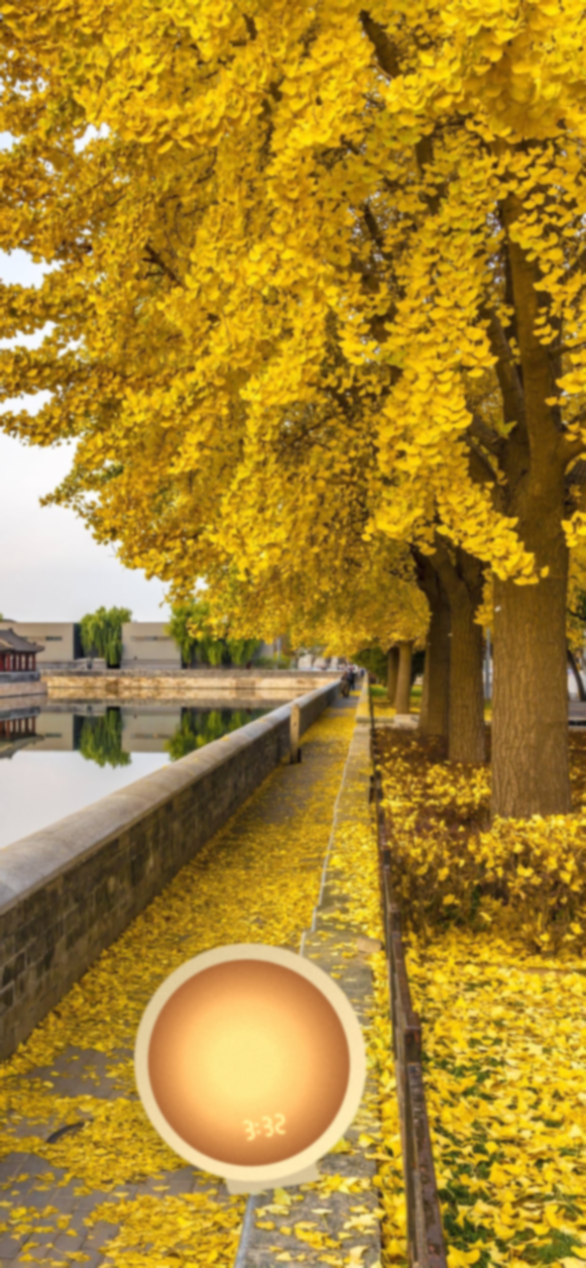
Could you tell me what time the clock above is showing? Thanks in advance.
3:32
